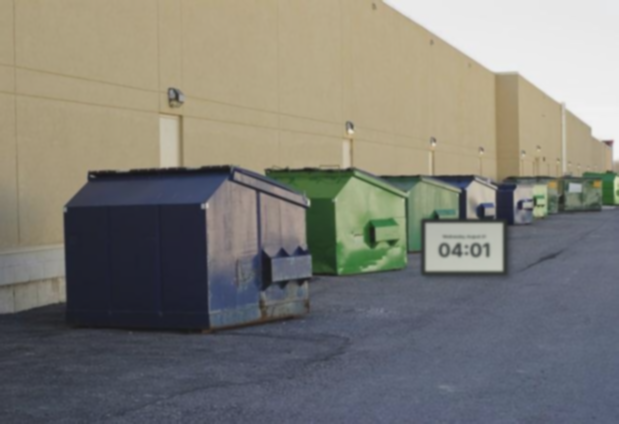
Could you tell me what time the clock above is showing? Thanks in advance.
4:01
